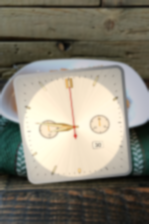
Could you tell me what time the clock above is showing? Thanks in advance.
8:47
